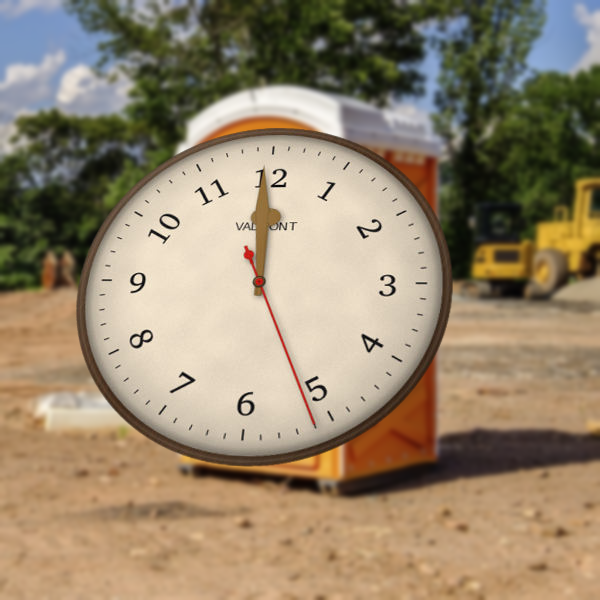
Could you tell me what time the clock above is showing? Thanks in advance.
11:59:26
